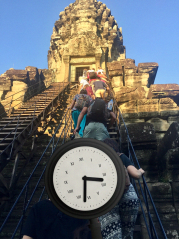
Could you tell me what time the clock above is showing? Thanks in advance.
3:32
